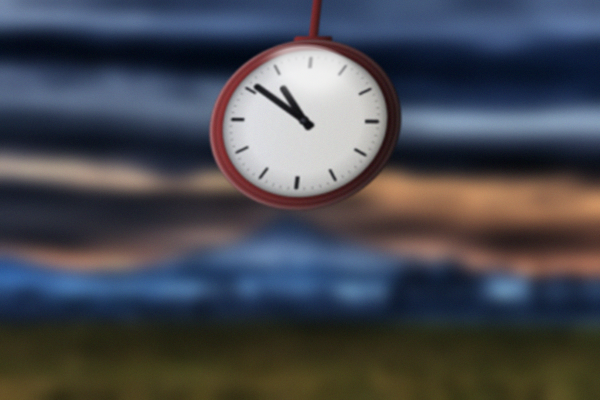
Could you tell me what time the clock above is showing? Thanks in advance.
10:51
